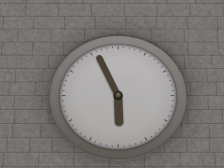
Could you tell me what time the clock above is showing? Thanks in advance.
5:56
